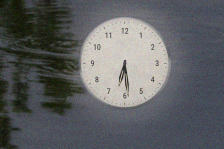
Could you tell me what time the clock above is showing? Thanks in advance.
6:29
